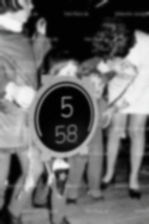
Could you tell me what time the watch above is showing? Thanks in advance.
5:58
